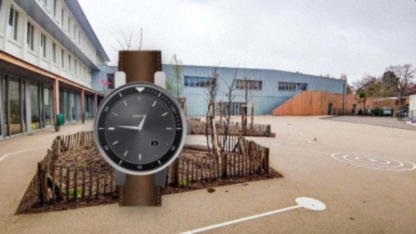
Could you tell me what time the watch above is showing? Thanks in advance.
12:46
